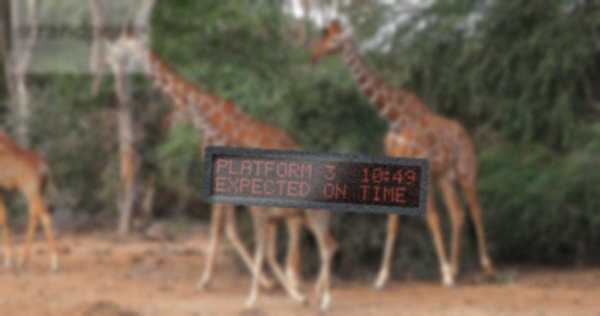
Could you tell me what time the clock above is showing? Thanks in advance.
10:49
